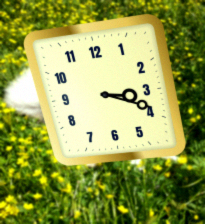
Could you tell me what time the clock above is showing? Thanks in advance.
3:19
